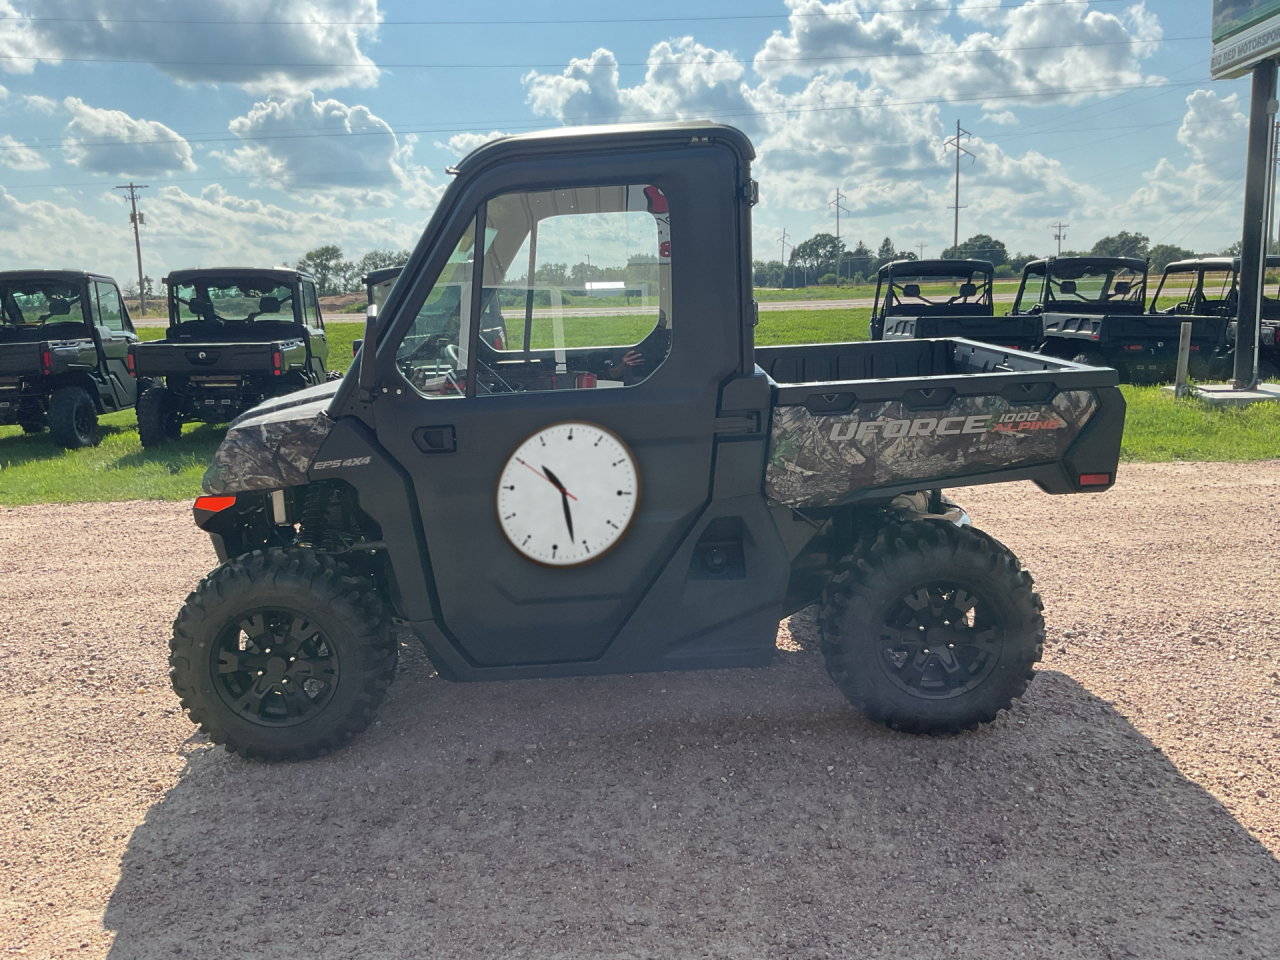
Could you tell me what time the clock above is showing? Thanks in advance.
10:26:50
